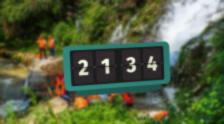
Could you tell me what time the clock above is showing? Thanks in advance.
21:34
